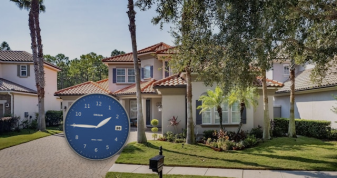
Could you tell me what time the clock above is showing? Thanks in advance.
1:45
